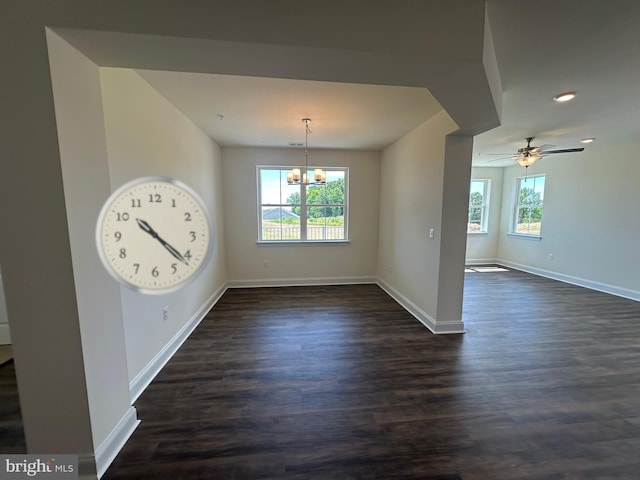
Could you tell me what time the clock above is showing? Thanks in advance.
10:22
